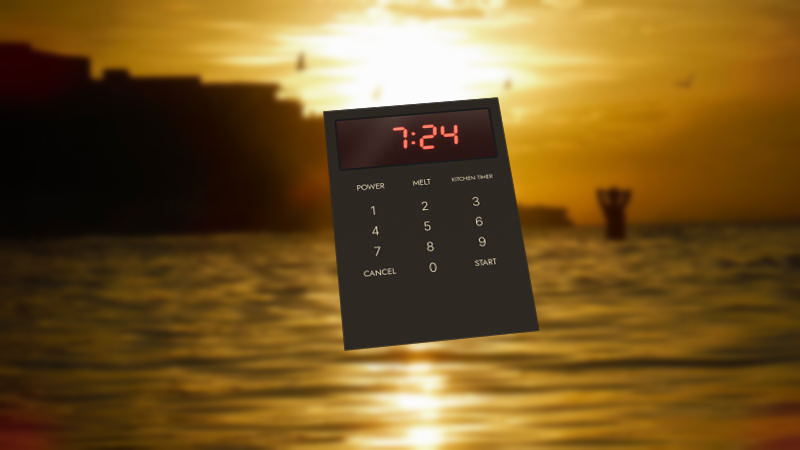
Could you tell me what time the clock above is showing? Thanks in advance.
7:24
